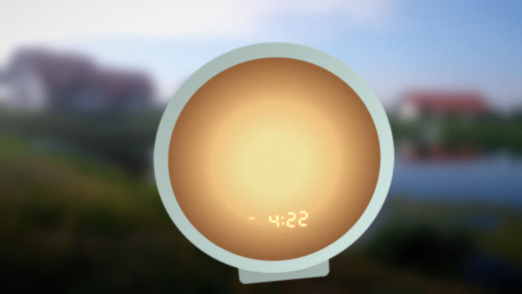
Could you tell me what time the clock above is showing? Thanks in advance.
4:22
